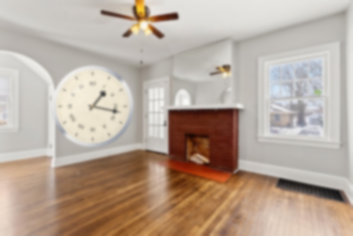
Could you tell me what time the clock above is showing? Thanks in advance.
1:17
